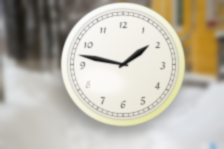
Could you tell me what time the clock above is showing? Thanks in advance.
1:47
